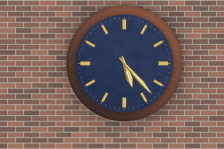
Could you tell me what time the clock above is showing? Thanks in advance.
5:23
